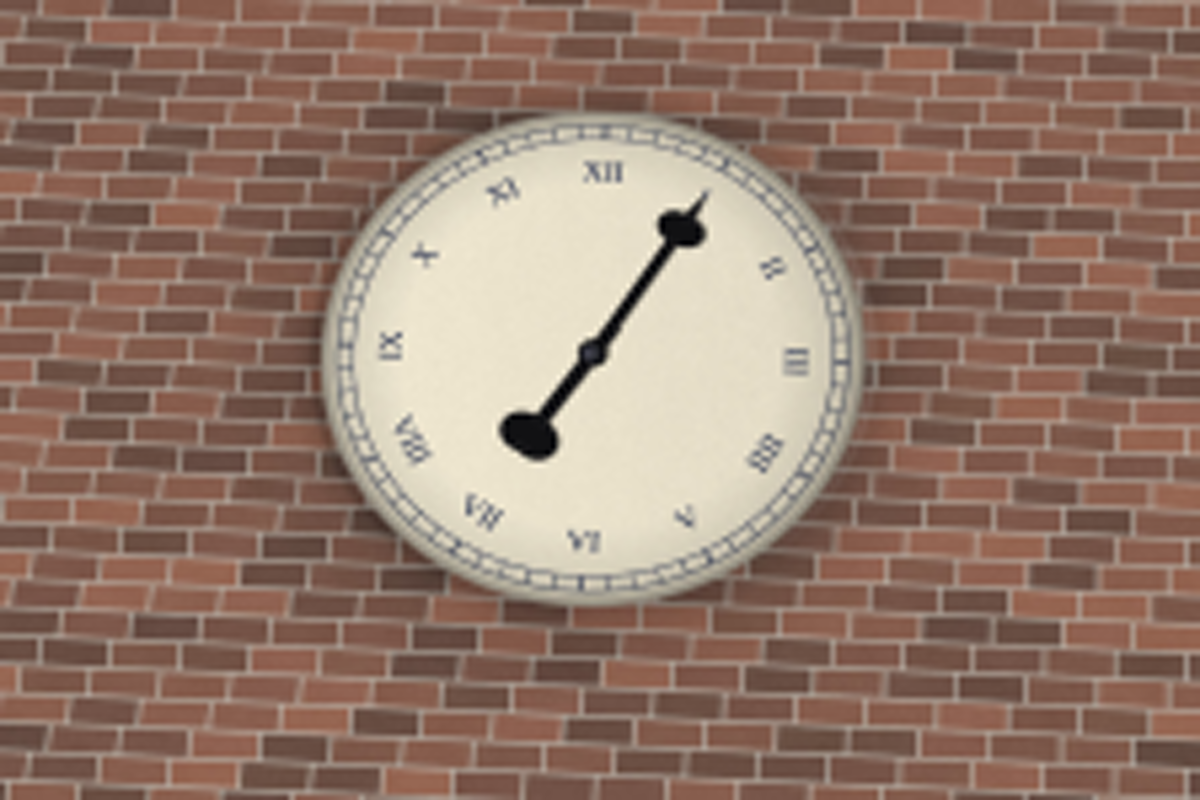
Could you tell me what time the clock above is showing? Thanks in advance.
7:05
